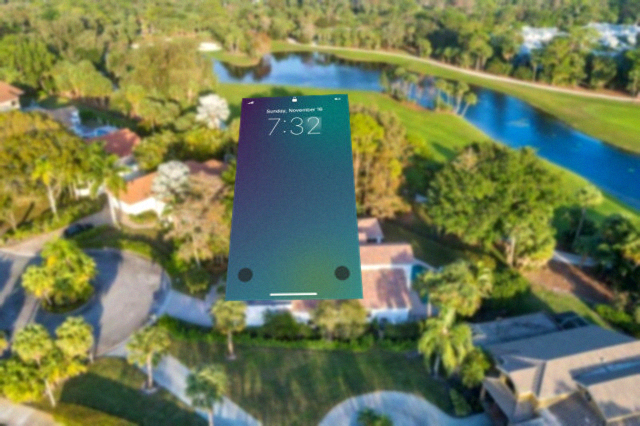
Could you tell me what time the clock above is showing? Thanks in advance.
7:32
